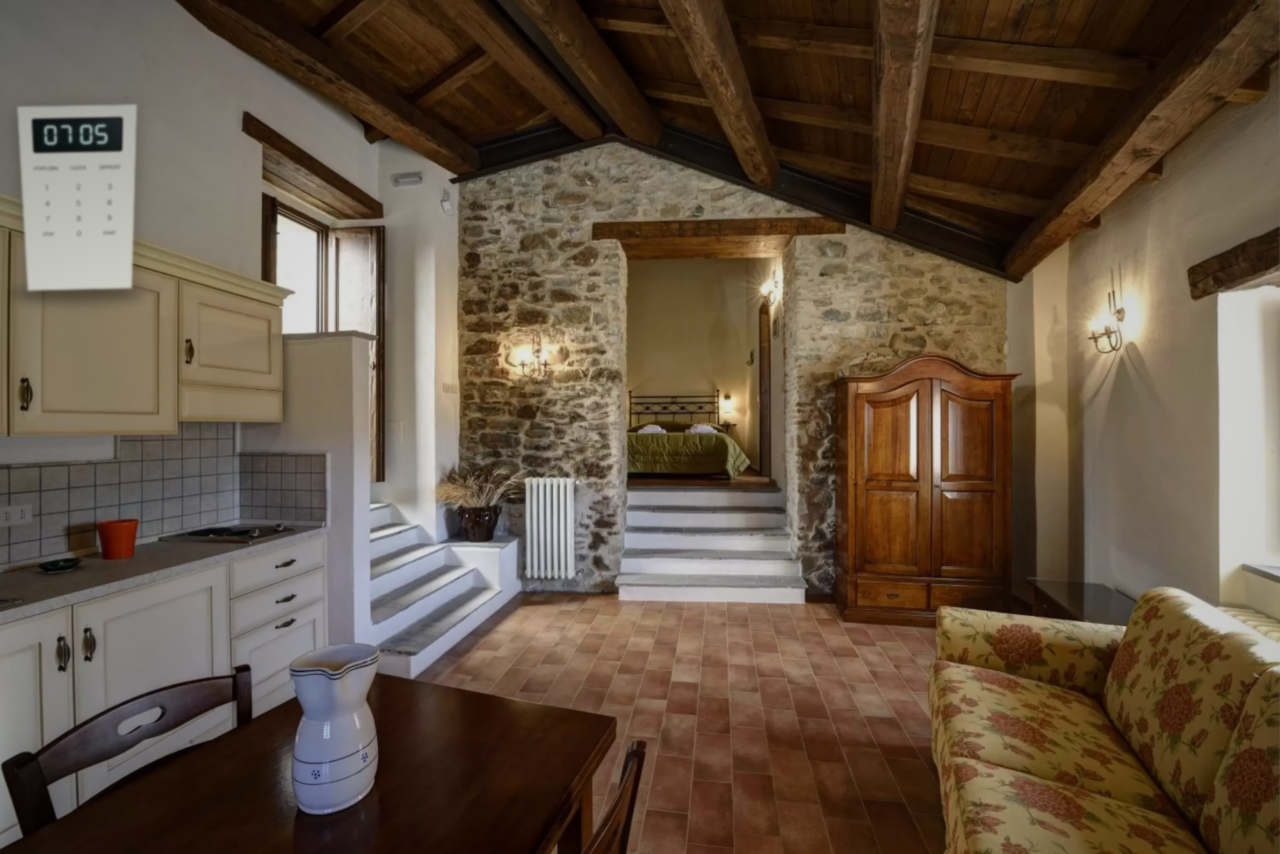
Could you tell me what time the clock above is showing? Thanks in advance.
7:05
